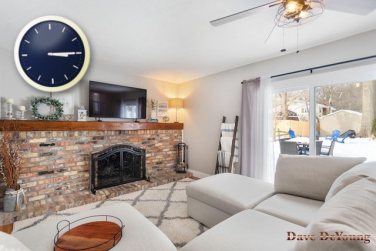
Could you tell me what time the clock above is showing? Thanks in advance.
3:15
